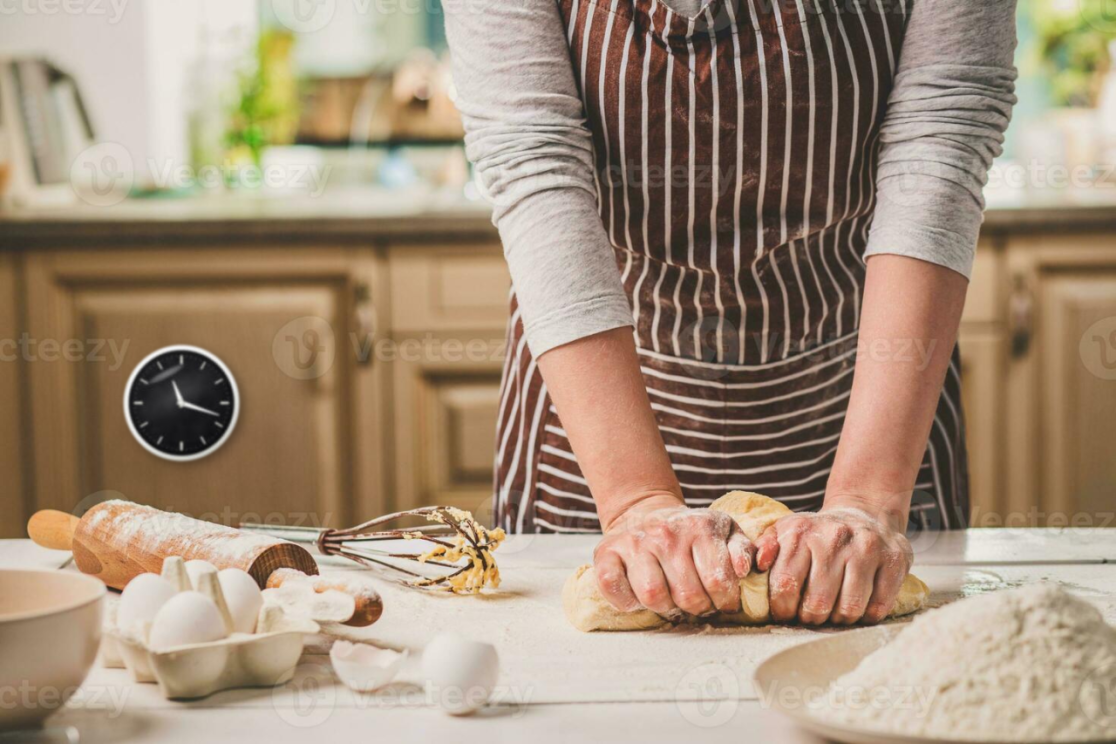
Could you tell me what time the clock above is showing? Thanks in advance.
11:18
